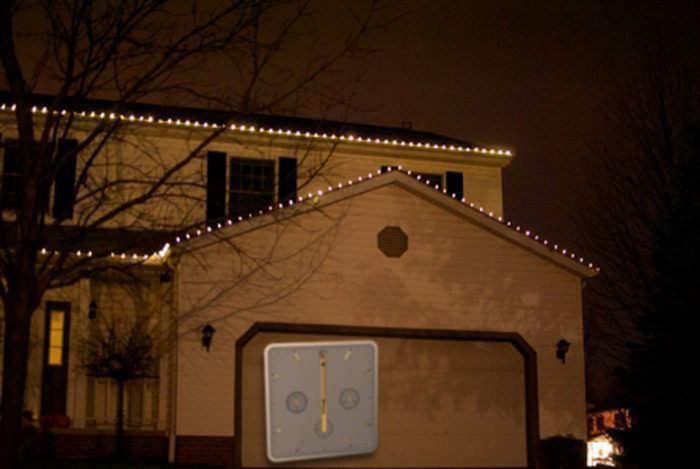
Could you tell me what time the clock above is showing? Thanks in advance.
6:00
